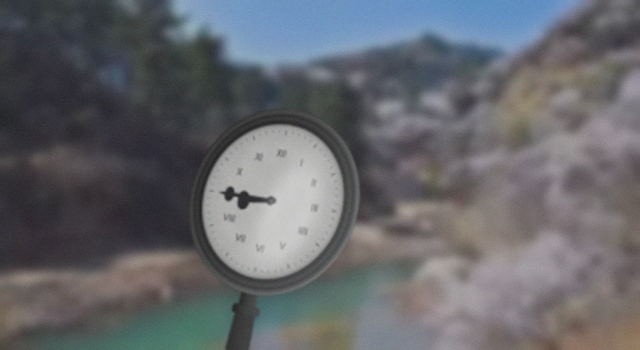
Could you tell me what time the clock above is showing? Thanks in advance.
8:45
